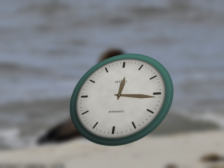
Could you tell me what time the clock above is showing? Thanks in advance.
12:16
